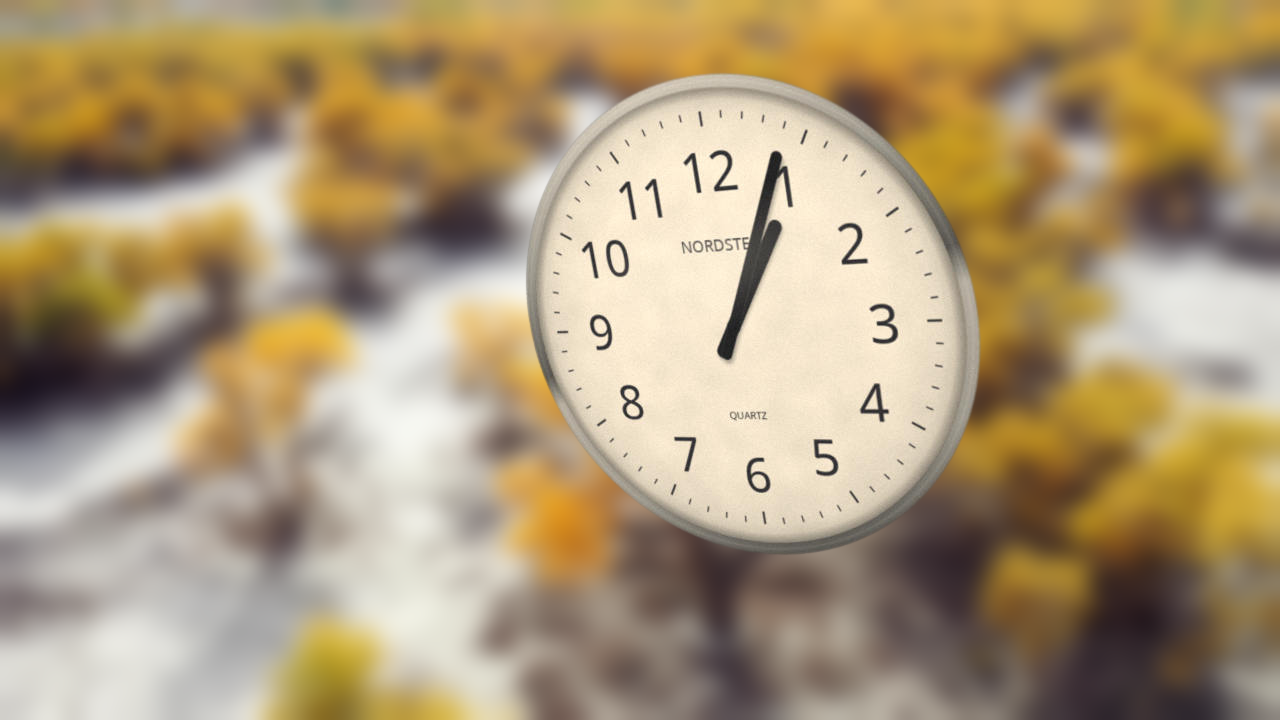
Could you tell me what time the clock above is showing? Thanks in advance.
1:04
